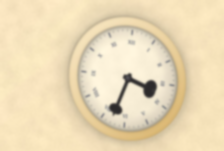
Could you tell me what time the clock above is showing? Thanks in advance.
3:33
